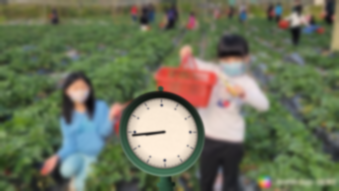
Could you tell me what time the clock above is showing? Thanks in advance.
8:44
